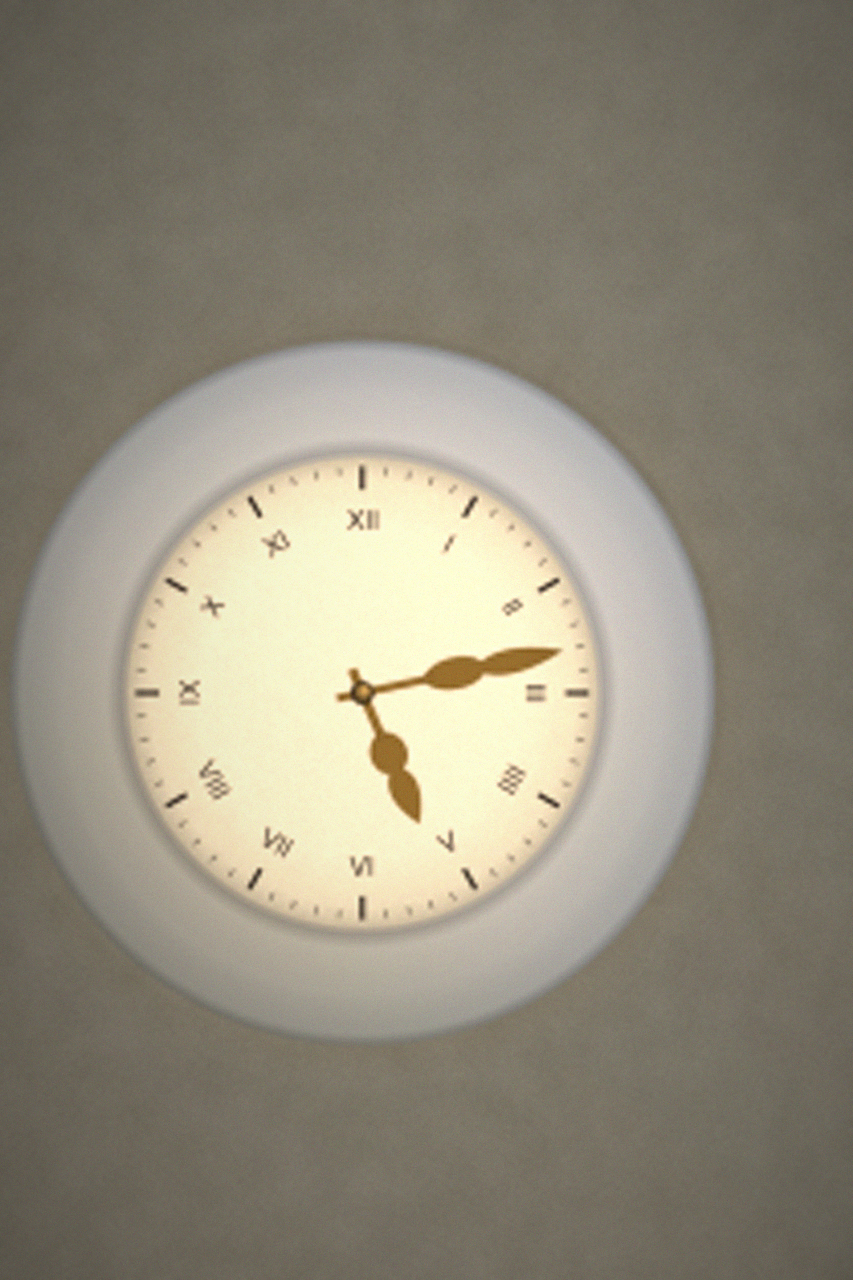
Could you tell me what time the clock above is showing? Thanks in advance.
5:13
